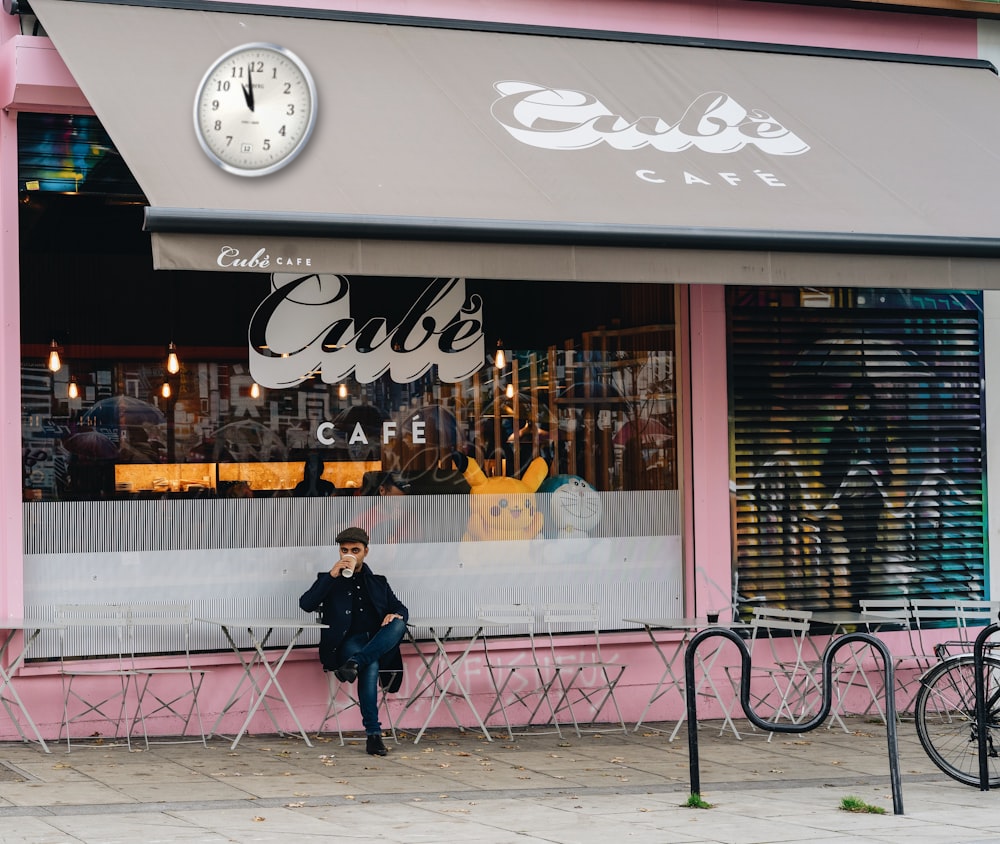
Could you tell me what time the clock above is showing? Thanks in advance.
10:58
